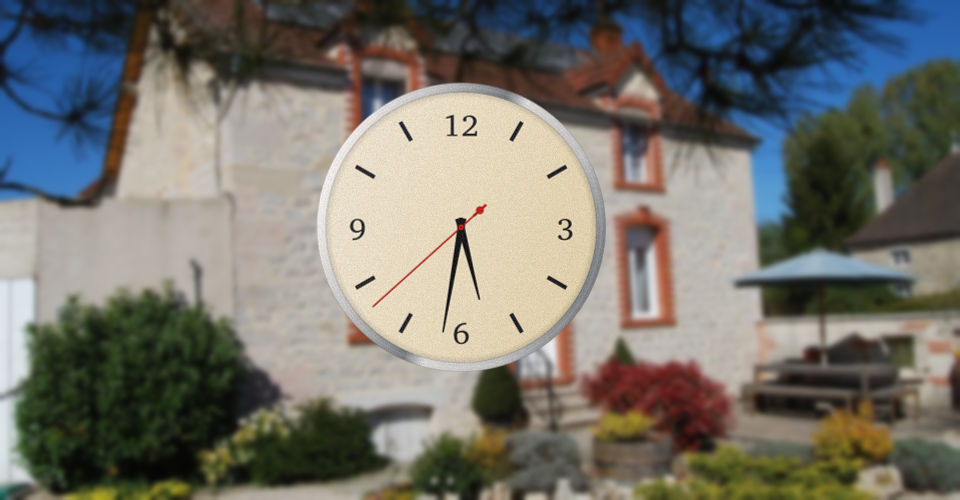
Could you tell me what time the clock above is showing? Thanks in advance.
5:31:38
